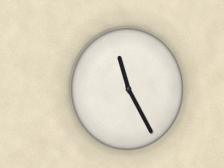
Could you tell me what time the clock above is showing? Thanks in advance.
11:25
